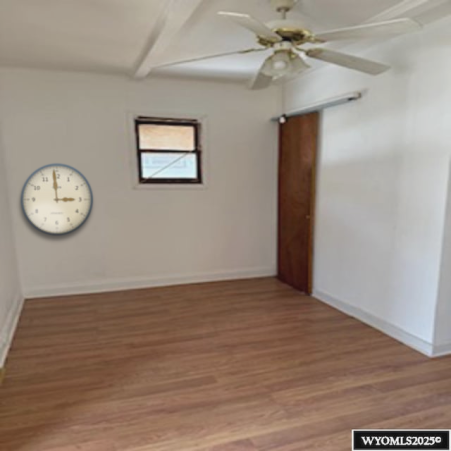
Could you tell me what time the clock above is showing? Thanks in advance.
2:59
